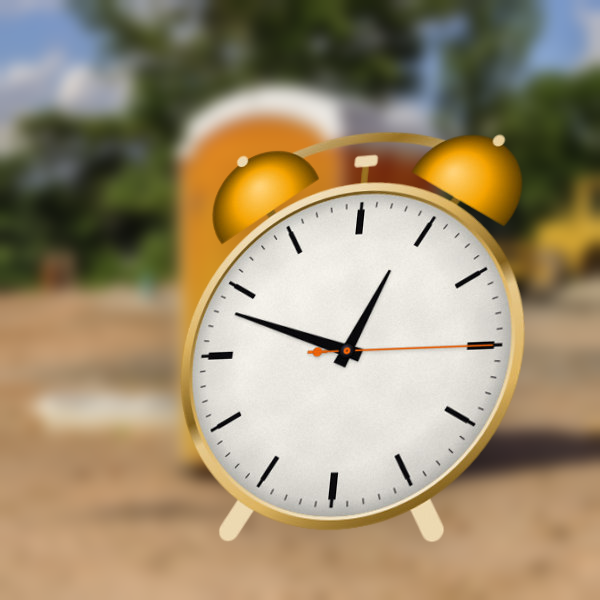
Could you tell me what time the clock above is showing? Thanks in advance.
12:48:15
